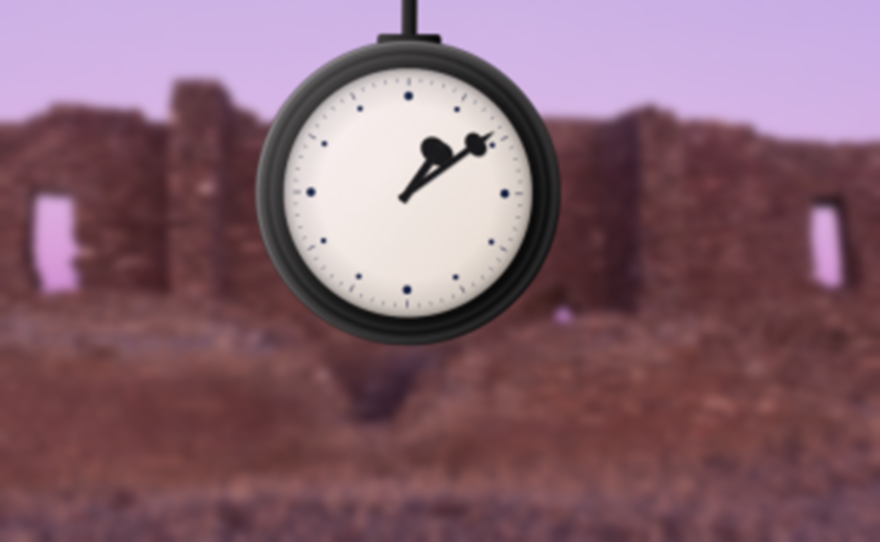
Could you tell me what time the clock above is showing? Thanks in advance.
1:09
